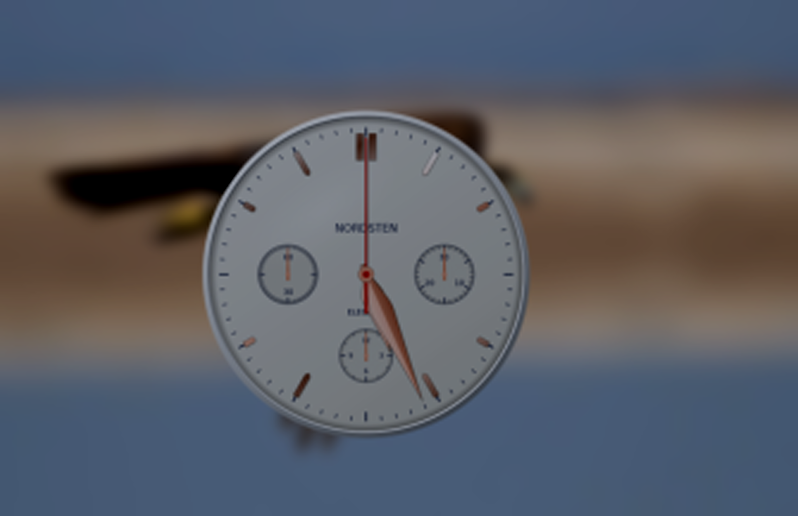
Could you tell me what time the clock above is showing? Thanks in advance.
5:26
